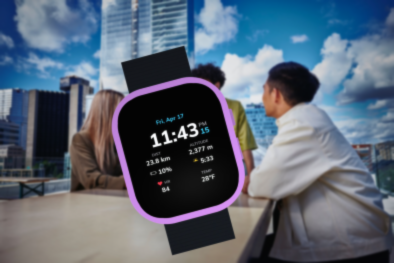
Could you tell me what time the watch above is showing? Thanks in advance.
11:43
